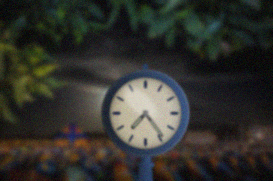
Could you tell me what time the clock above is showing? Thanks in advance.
7:24
